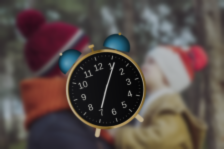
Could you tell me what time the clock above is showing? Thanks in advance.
7:06
